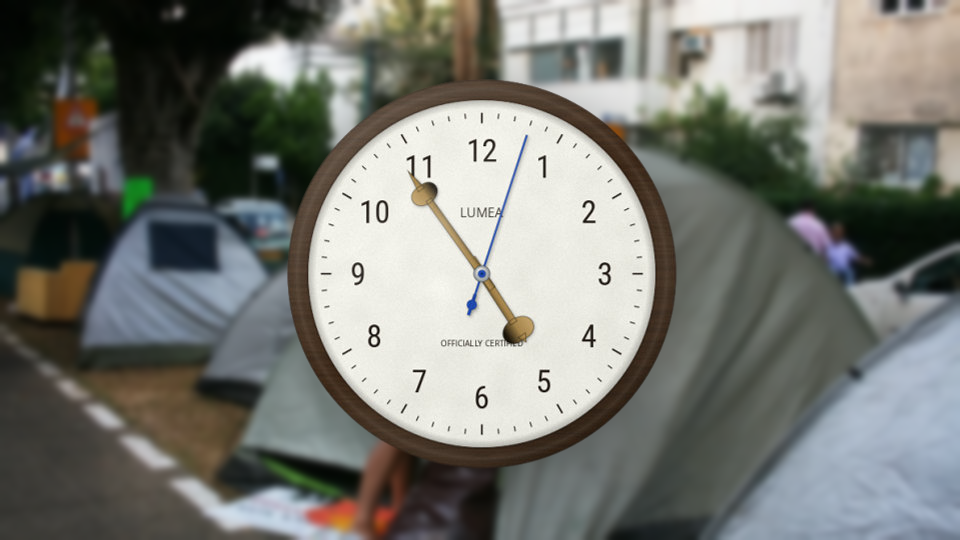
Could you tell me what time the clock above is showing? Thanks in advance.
4:54:03
